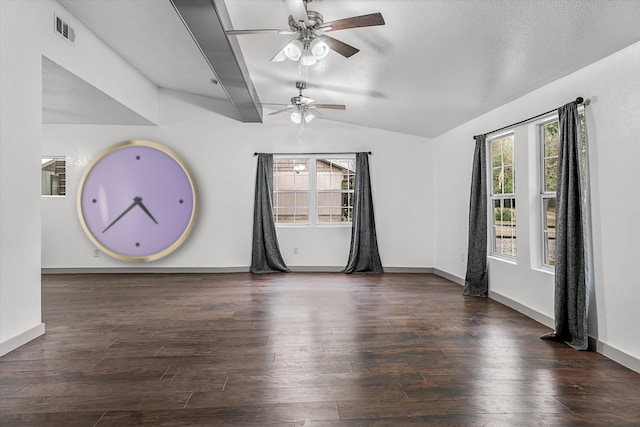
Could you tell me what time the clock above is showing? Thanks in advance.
4:38
